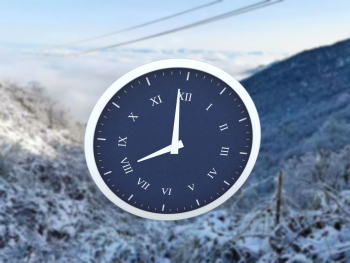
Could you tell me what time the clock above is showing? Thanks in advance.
7:59
